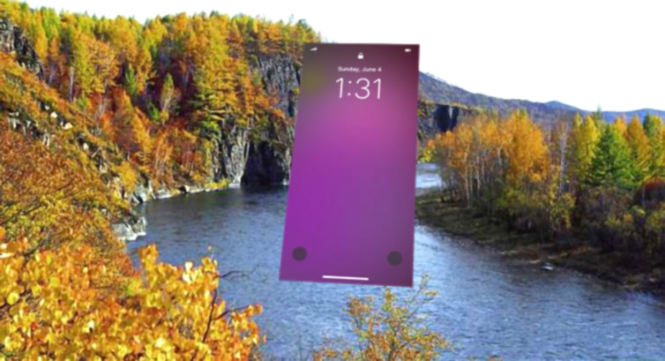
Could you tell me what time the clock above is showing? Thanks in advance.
1:31
